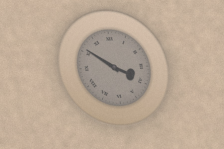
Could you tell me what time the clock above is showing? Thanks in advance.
3:51
